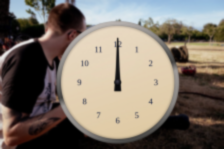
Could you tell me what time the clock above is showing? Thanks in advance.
12:00
